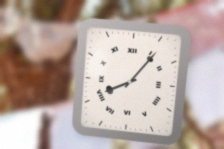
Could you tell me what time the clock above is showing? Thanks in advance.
8:06
